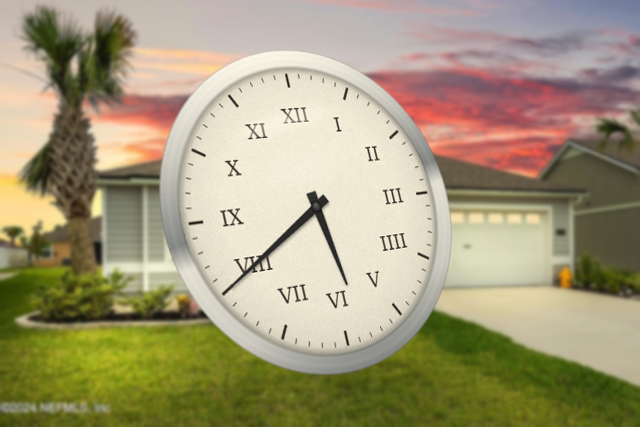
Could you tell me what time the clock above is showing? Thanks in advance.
5:40
